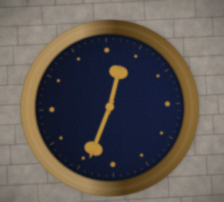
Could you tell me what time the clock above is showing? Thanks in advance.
12:34
